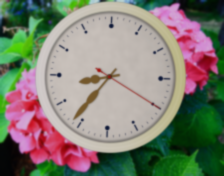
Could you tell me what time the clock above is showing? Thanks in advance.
8:36:20
